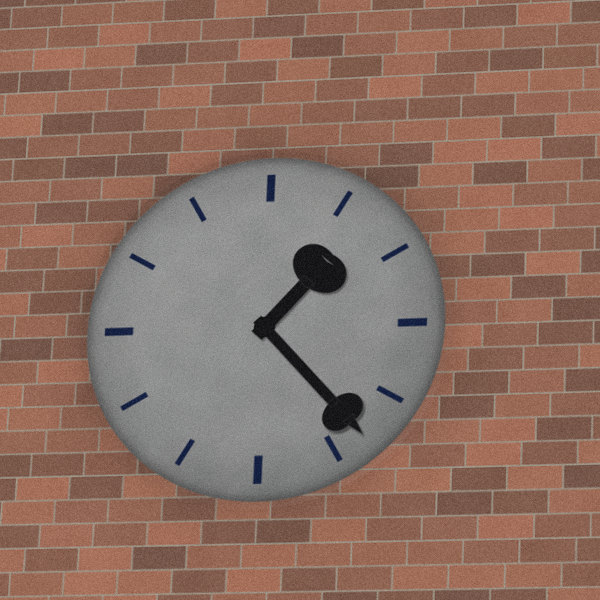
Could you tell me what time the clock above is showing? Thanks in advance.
1:23
